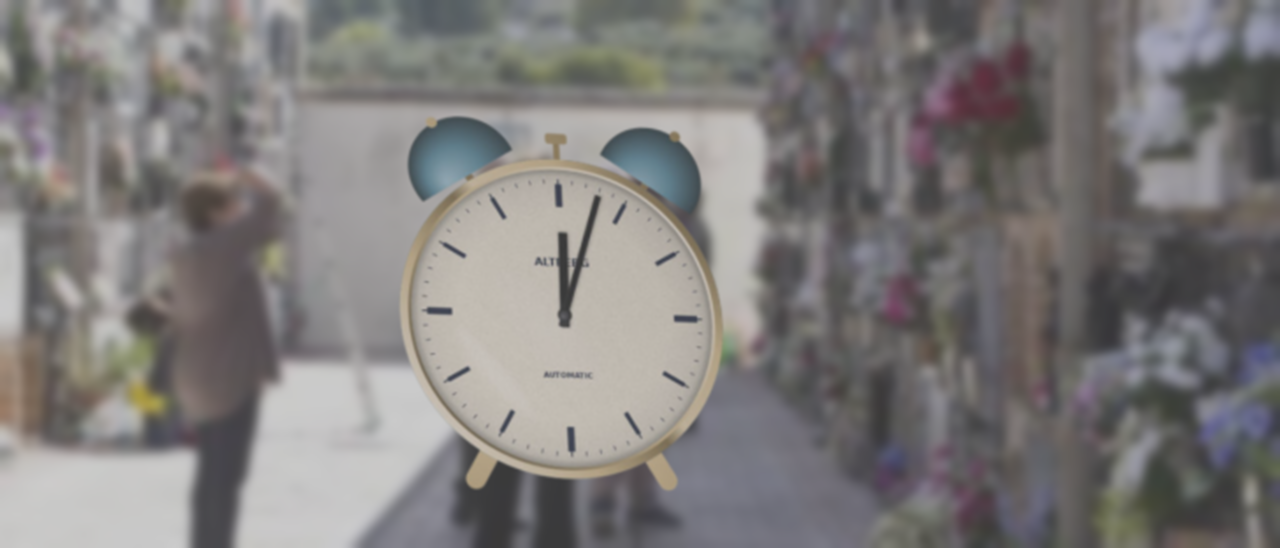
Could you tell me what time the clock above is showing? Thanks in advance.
12:03
